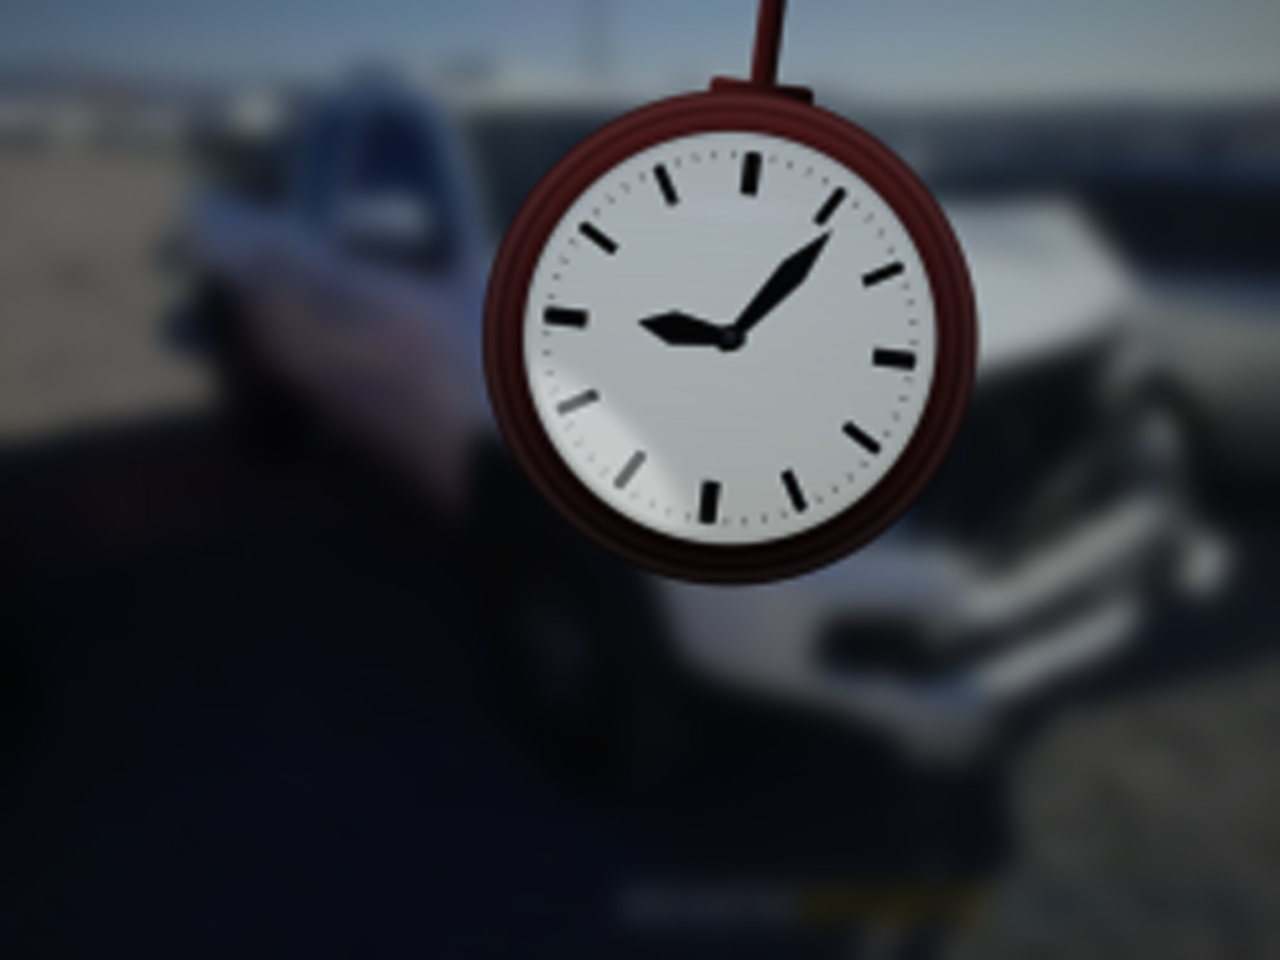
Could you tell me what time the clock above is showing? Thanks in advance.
9:06
